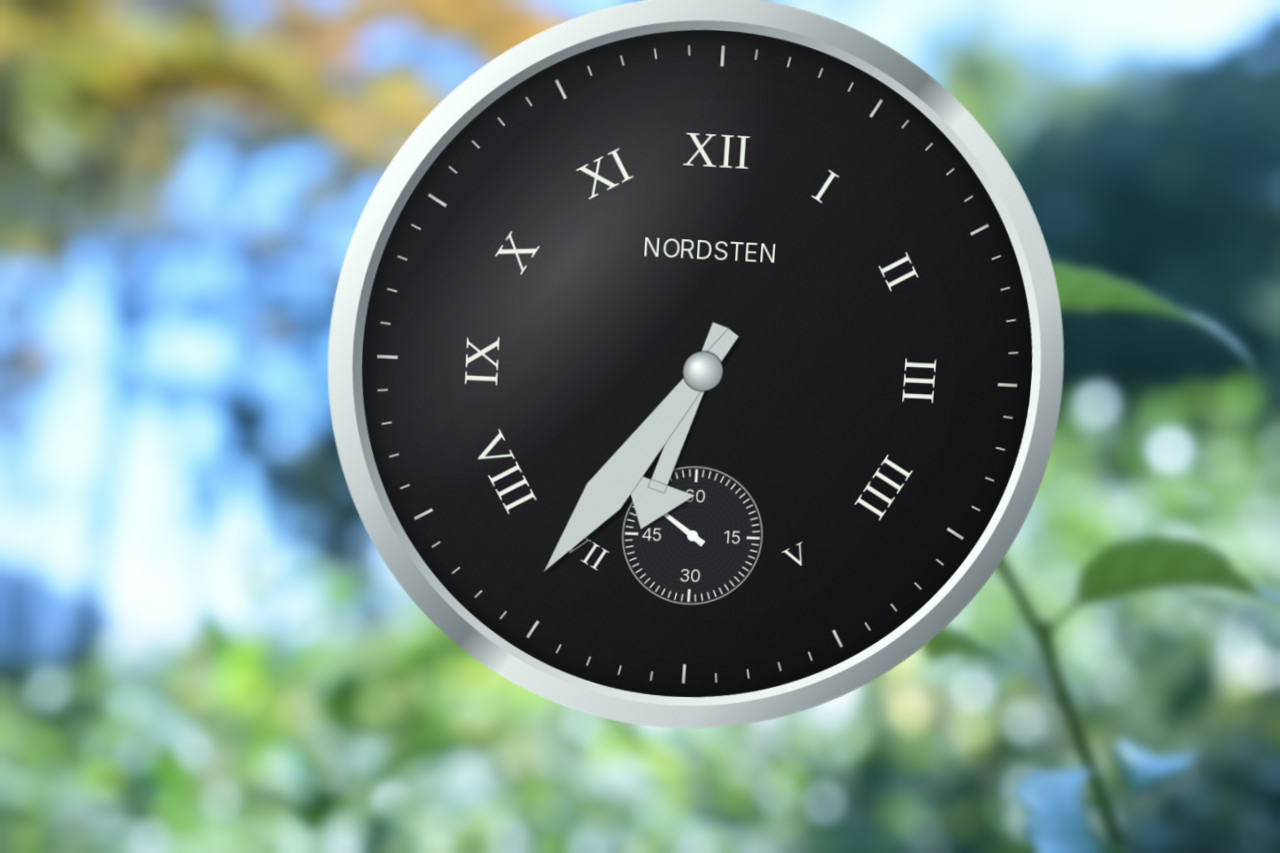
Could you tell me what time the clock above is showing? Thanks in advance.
6:35:51
